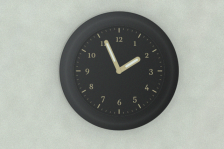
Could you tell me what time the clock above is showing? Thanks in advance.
1:56
